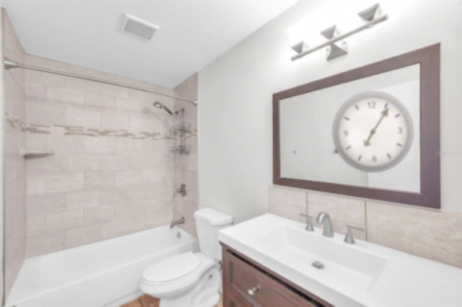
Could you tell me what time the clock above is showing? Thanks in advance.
7:06
